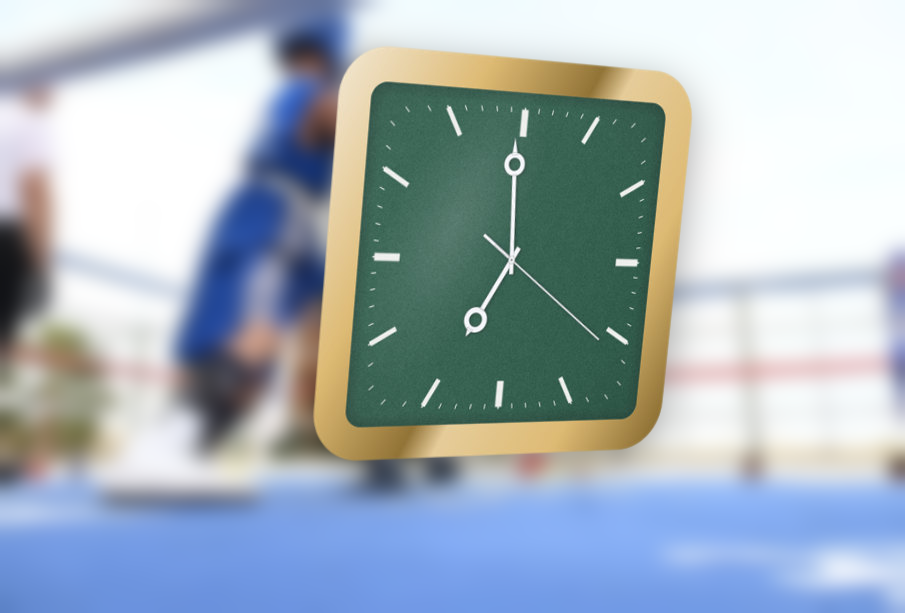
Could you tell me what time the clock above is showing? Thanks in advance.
6:59:21
